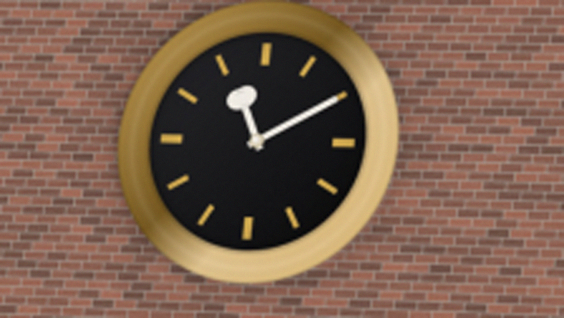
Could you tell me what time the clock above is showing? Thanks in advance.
11:10
